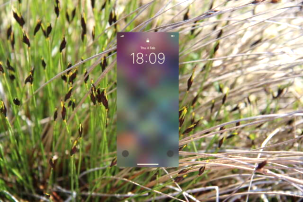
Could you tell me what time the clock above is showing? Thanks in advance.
18:09
